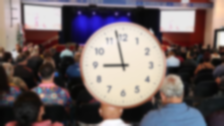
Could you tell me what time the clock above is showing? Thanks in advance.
8:58
